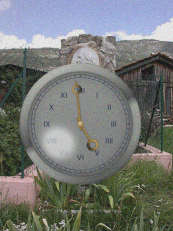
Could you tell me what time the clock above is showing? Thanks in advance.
4:59
